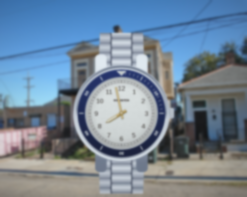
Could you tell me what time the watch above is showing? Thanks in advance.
7:58
